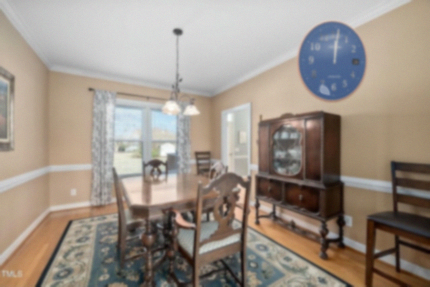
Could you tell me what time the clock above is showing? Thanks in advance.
12:01
